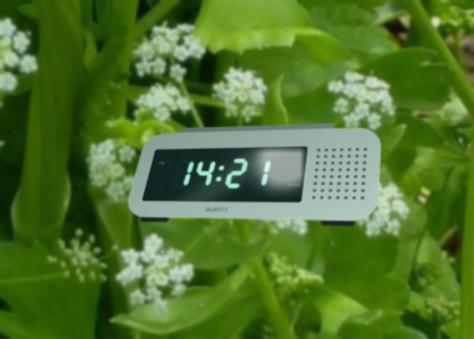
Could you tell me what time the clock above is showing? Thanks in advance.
14:21
